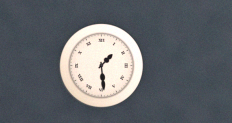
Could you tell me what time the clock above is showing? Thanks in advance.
1:29
